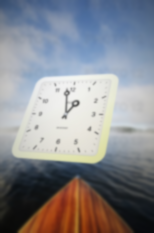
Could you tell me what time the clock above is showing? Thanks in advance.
12:58
